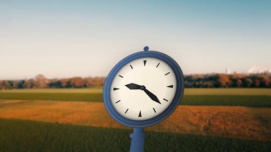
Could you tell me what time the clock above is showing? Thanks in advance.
9:22
